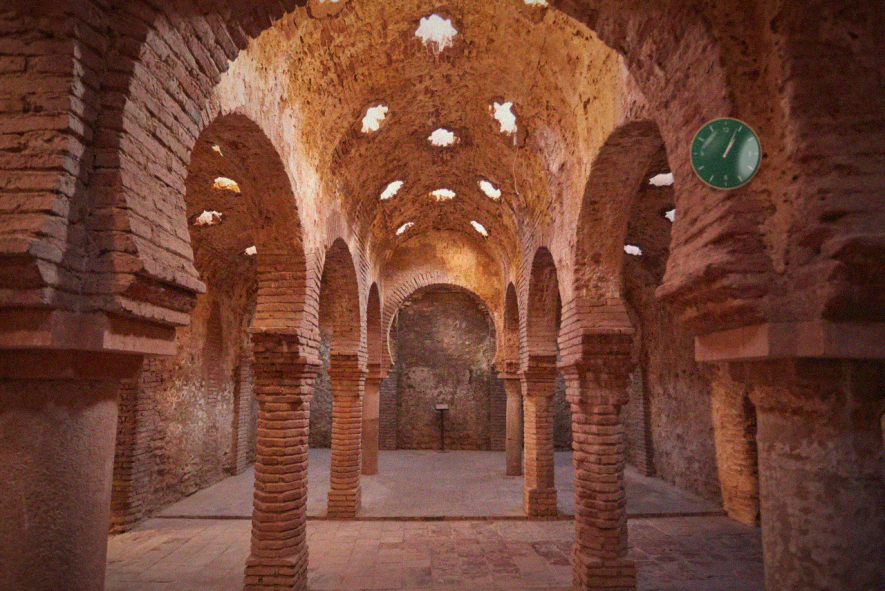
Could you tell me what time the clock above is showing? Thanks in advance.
1:04
